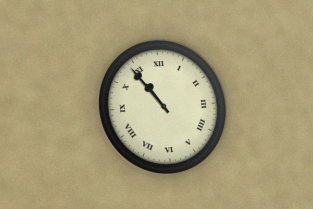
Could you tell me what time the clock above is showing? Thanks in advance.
10:54
